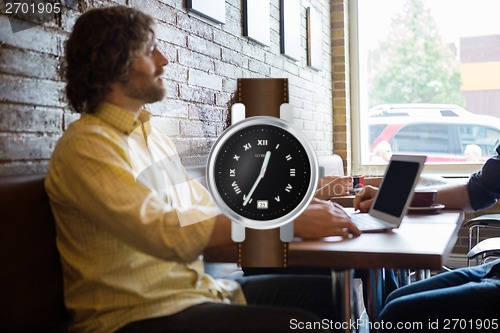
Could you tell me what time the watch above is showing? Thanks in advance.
12:35
